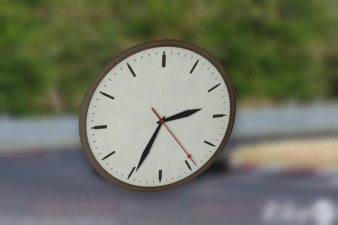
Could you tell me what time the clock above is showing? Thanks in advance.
2:34:24
